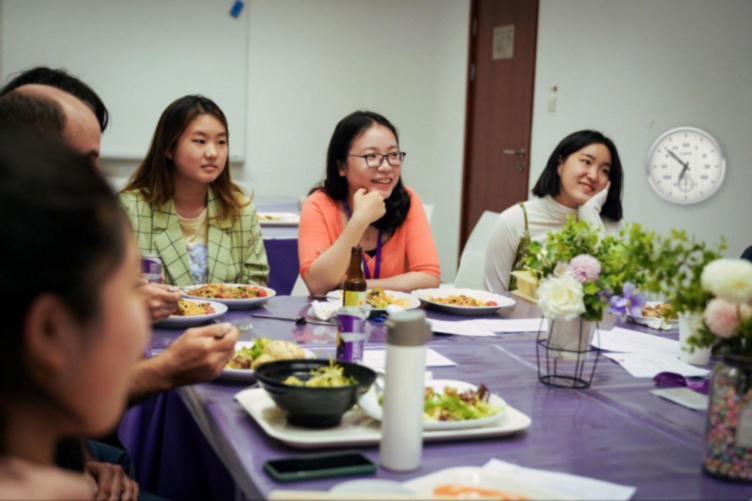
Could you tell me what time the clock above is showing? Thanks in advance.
6:52
